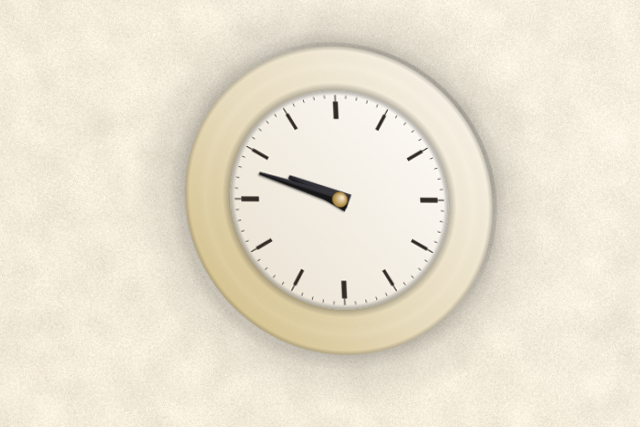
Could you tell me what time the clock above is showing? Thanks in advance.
9:48
